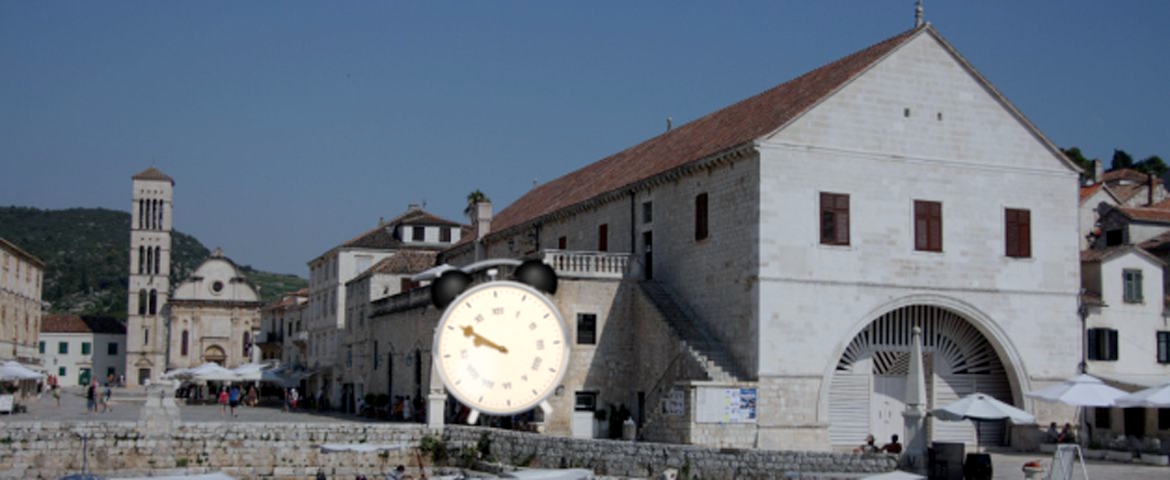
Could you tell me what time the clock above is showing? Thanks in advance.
9:51
